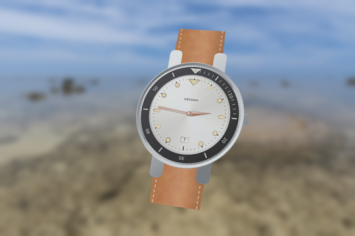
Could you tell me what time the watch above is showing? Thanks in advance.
2:46
